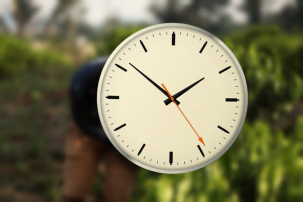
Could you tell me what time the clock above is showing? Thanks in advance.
1:51:24
